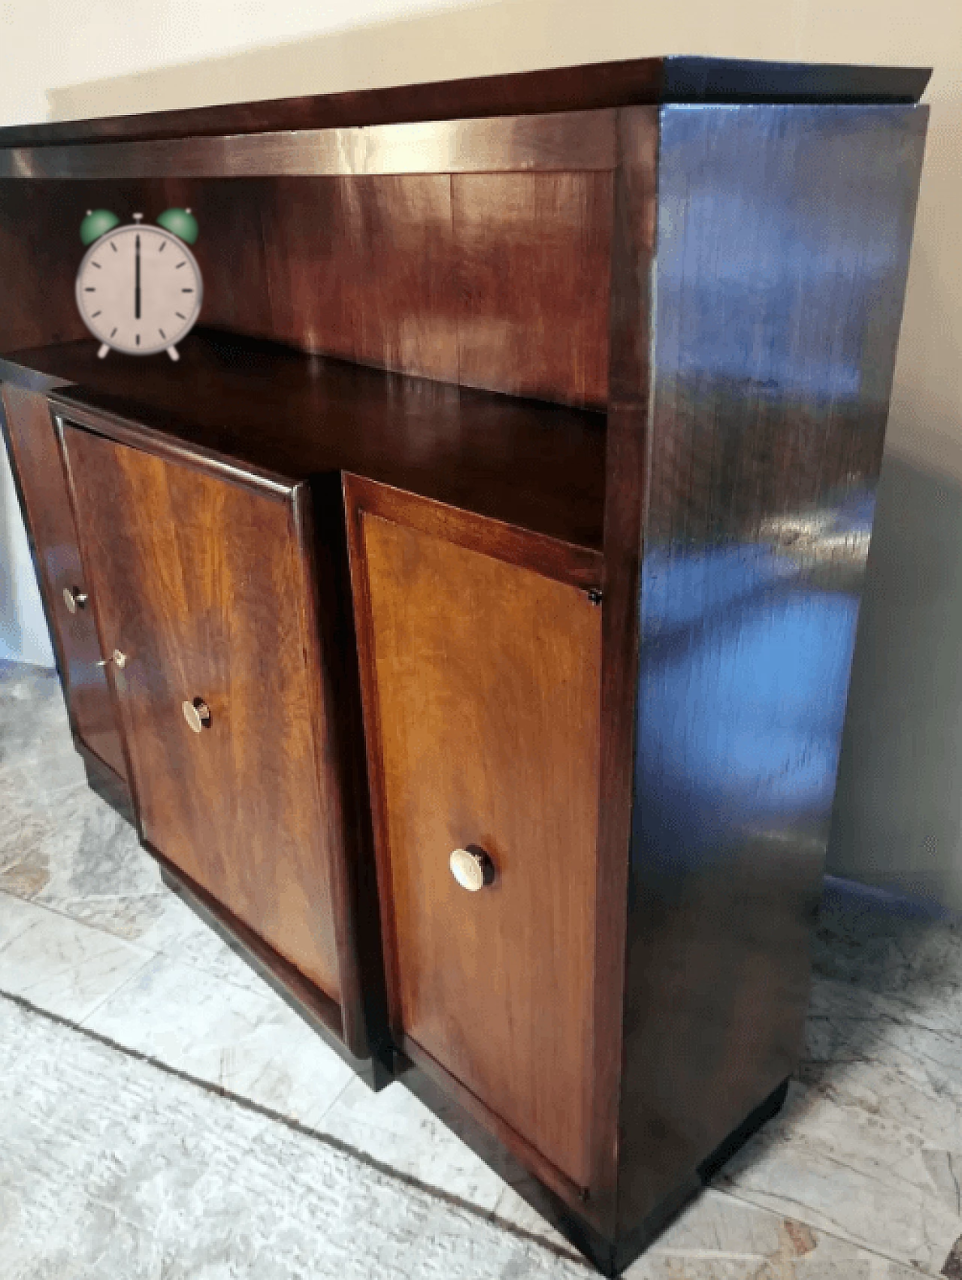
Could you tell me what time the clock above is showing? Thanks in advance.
6:00
